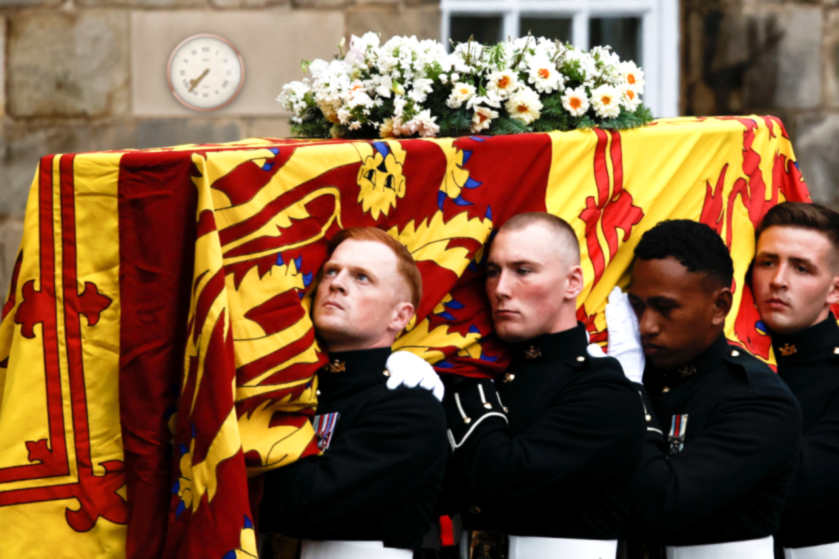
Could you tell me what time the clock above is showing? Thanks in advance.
7:37
